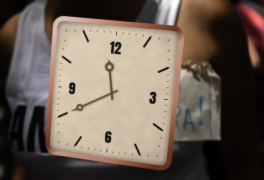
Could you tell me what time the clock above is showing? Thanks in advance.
11:40
